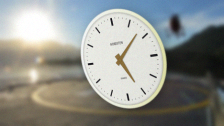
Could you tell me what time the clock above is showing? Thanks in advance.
5:08
